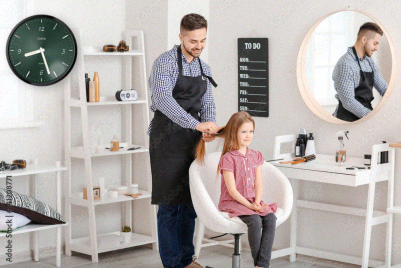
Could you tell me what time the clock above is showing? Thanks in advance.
8:27
